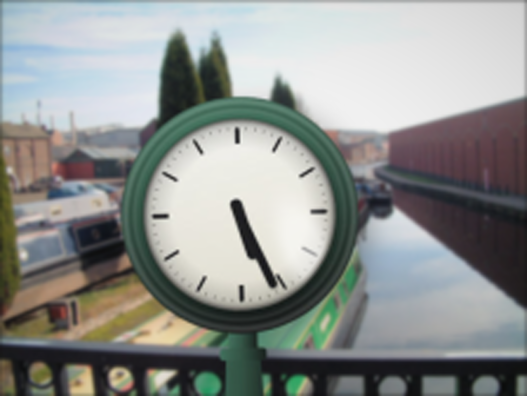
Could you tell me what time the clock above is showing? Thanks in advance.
5:26
